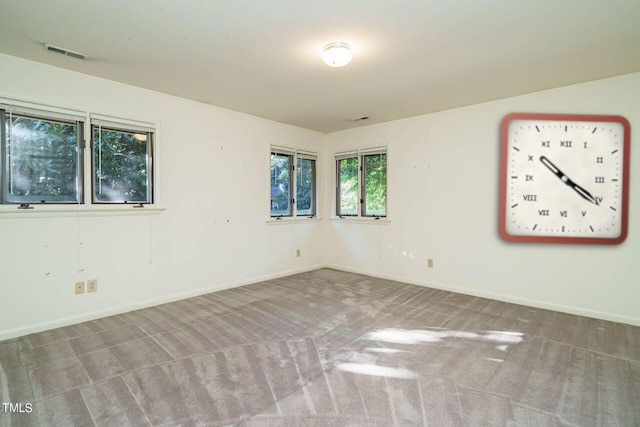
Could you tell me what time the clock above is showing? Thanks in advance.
10:21
